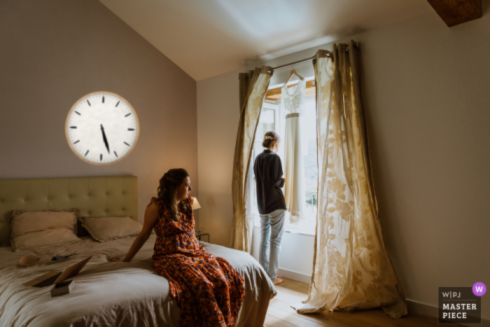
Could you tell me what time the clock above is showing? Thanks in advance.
5:27
